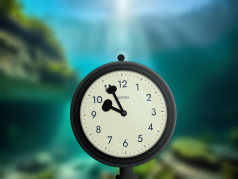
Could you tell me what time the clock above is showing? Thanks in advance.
9:56
